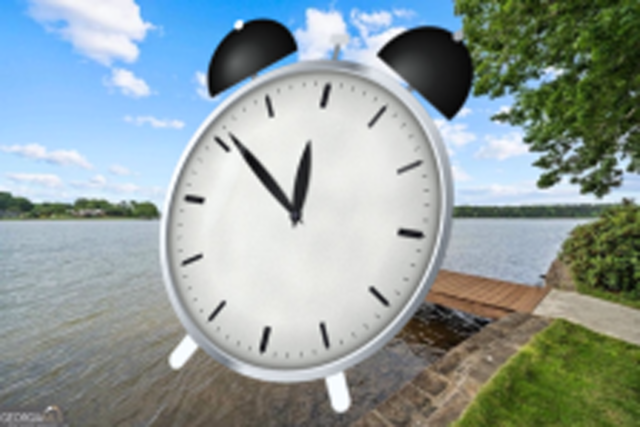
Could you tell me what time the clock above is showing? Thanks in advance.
11:51
